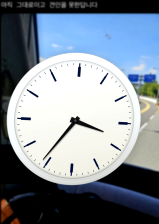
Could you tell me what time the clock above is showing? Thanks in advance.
3:36
